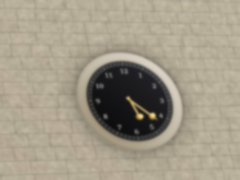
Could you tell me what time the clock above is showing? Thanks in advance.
5:22
